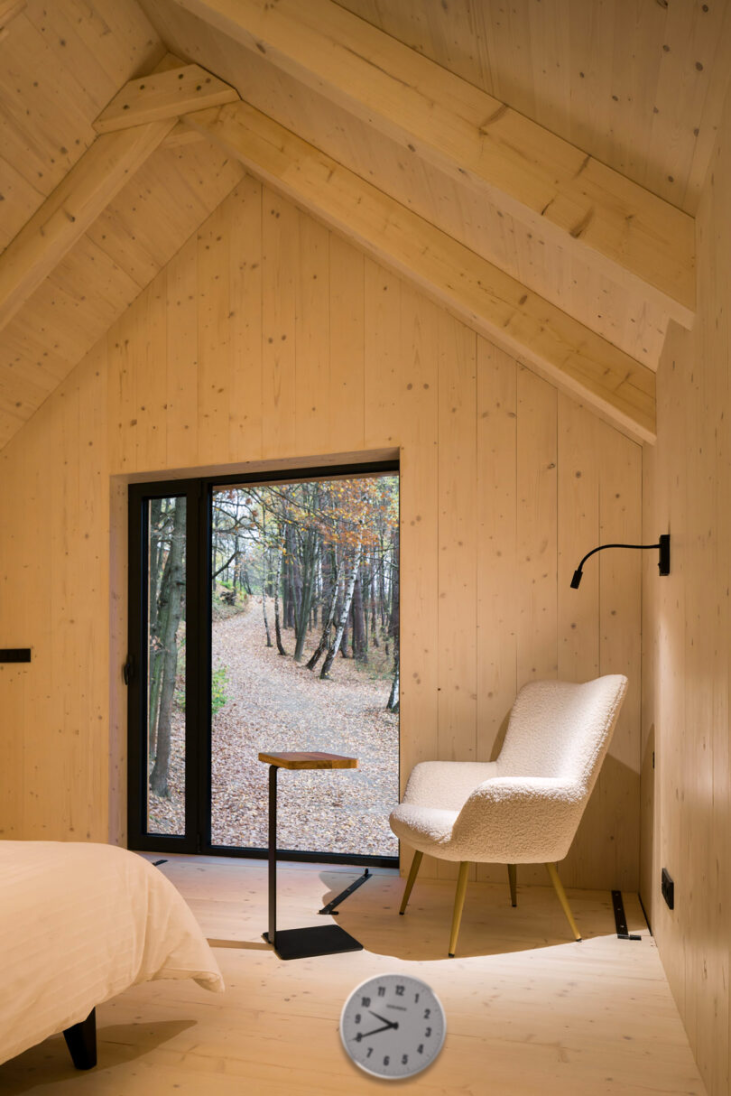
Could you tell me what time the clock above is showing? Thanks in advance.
9:40
